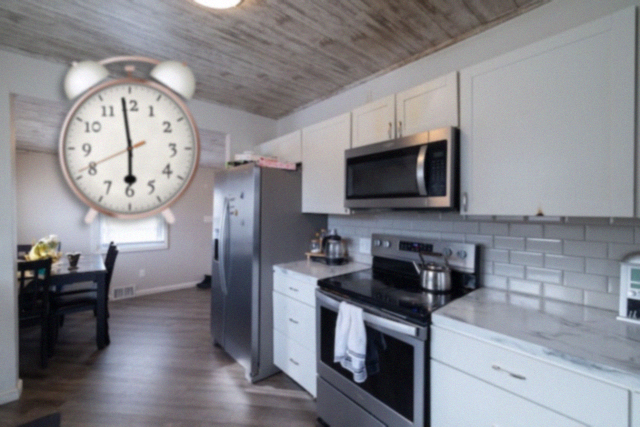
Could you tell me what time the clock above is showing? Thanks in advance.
5:58:41
